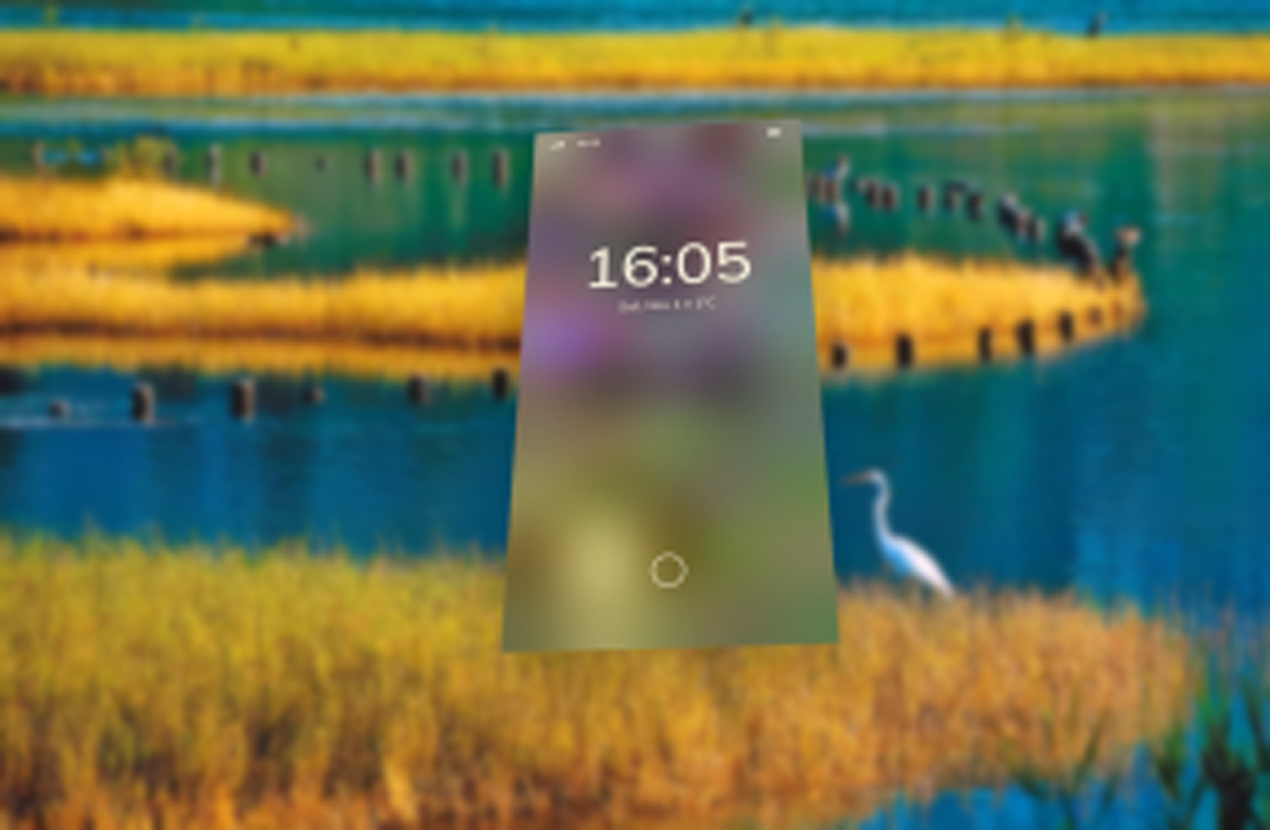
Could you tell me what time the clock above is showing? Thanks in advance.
16:05
